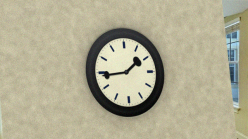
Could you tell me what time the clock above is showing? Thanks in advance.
1:44
